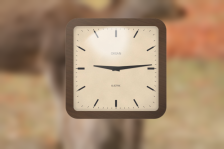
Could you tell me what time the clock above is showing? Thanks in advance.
9:14
